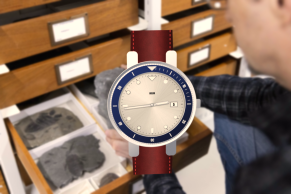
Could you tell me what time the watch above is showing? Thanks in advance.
2:44
